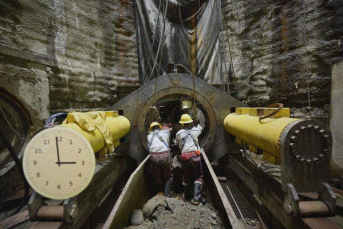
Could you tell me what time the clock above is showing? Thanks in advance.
2:59
